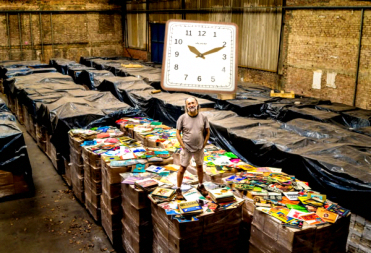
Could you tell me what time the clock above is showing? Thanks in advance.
10:11
